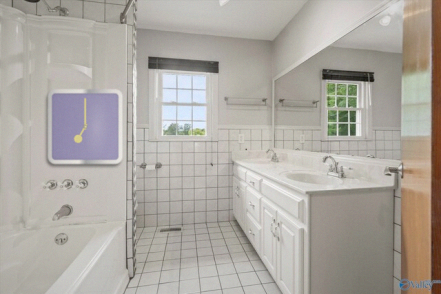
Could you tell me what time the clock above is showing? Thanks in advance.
7:00
